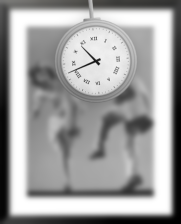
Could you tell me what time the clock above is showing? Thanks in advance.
10:42
